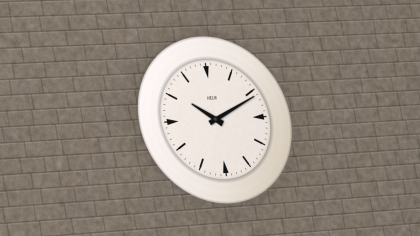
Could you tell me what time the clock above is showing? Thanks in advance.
10:11
